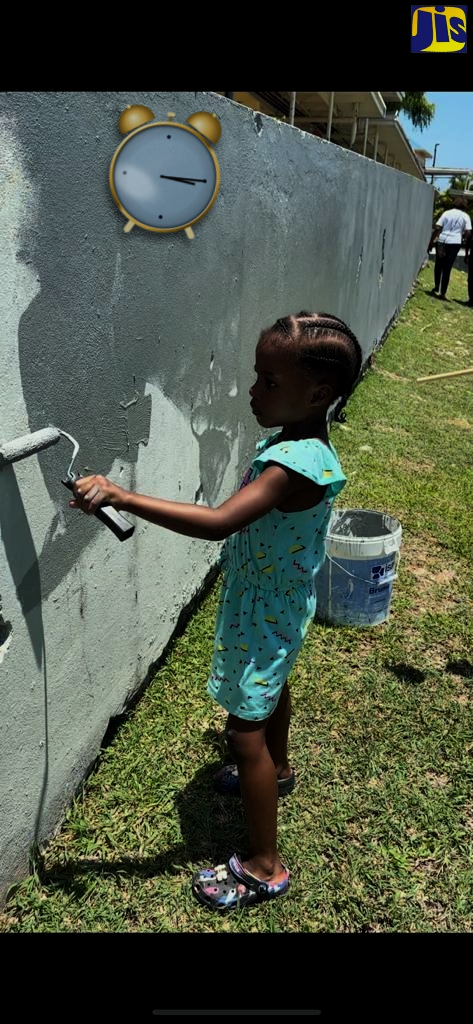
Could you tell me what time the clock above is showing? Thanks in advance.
3:15
